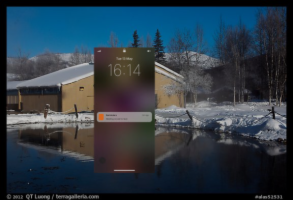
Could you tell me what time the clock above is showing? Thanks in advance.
16:14
